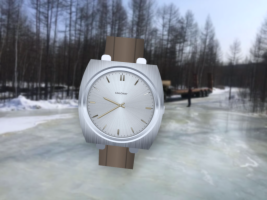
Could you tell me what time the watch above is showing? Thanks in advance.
9:39
